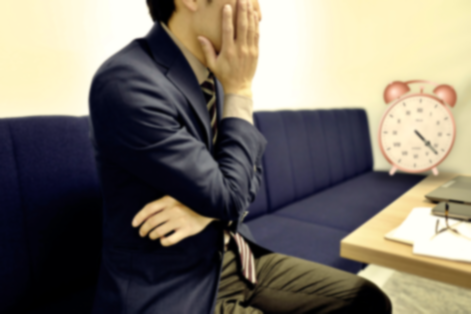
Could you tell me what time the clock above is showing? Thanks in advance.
4:22
